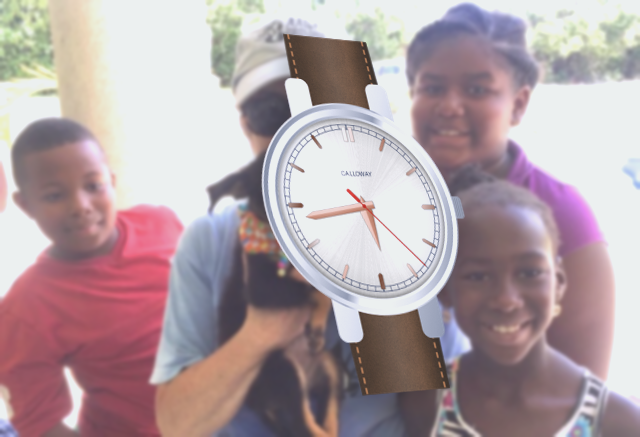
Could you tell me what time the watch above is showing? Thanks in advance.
5:43:23
